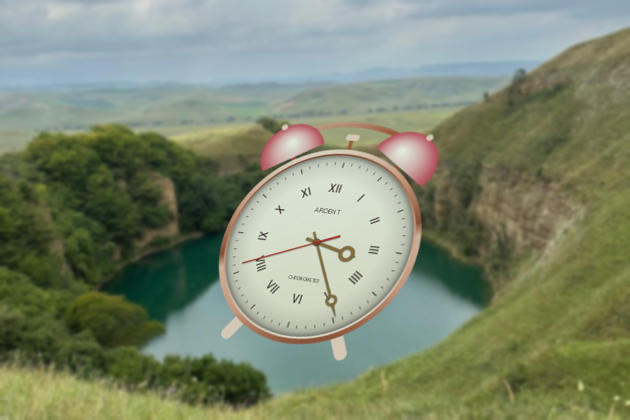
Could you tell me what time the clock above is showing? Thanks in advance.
3:24:41
